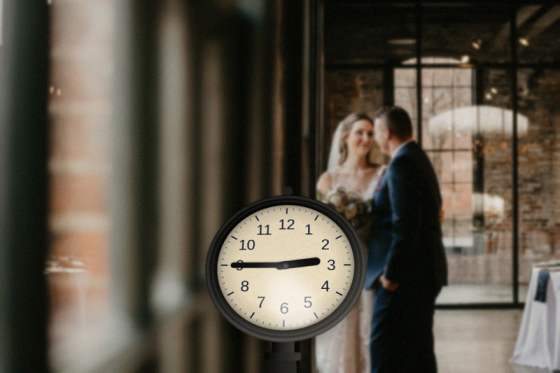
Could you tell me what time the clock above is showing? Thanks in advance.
2:45
